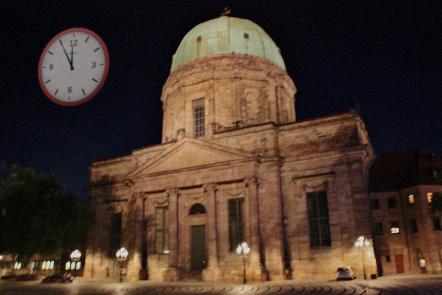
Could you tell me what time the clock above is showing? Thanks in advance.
11:55
